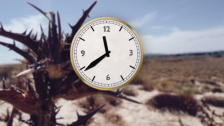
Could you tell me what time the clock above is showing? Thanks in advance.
11:39
